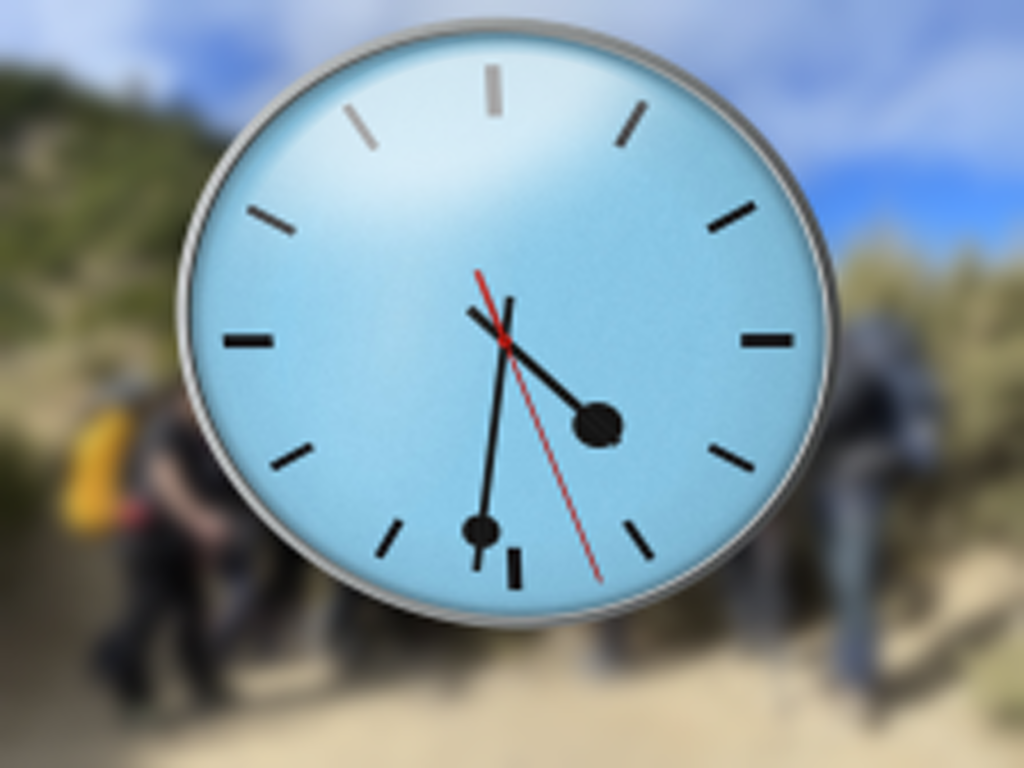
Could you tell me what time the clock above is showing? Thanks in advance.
4:31:27
